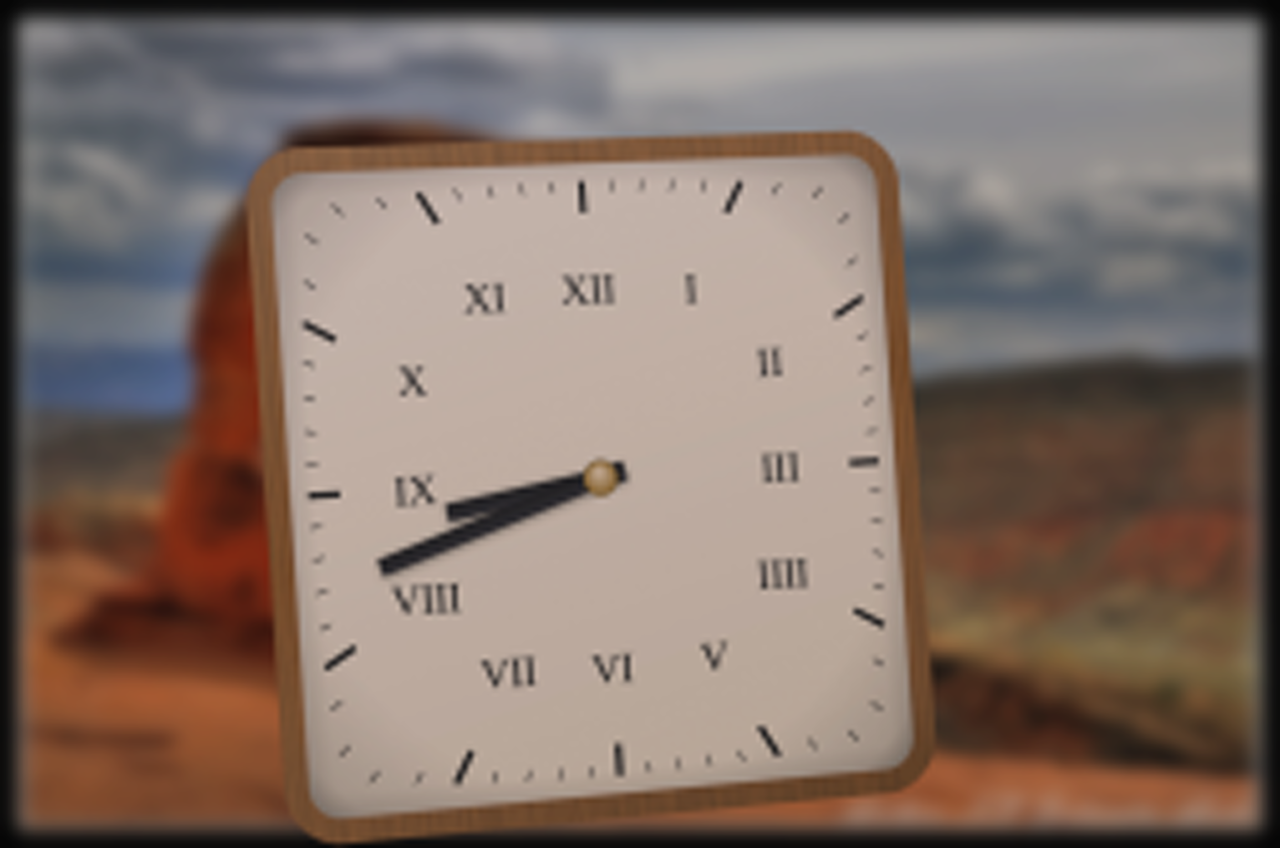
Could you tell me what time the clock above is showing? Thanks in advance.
8:42
